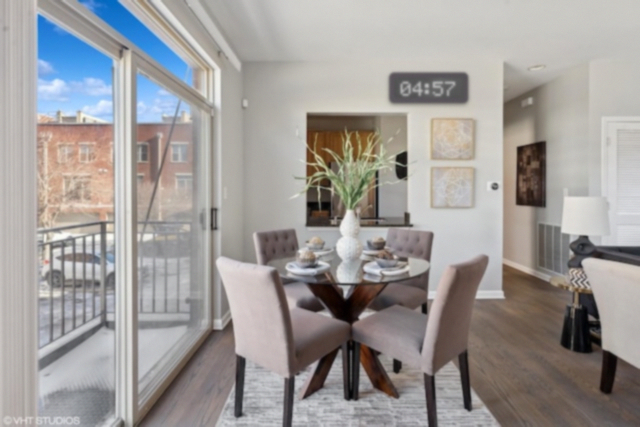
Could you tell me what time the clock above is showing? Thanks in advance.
4:57
